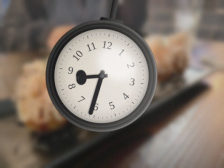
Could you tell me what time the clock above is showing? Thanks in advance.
8:31
